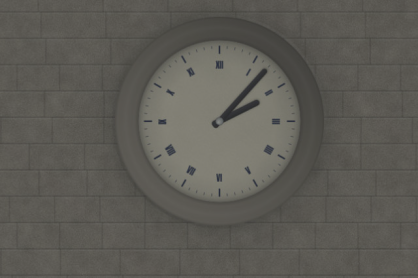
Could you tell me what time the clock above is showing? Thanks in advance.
2:07
